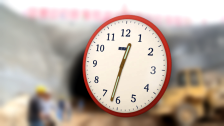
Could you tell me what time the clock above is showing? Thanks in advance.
12:32
